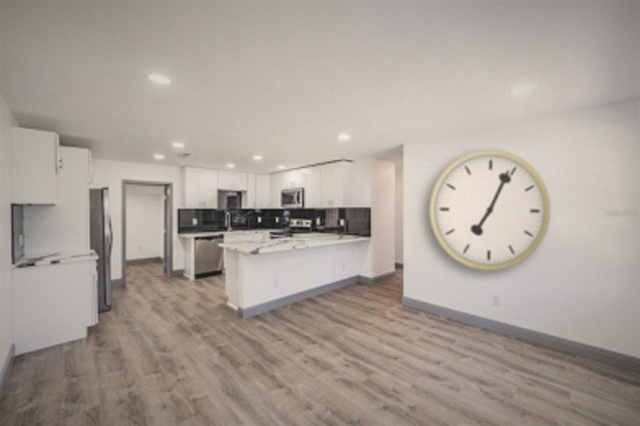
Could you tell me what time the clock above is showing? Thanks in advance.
7:04
